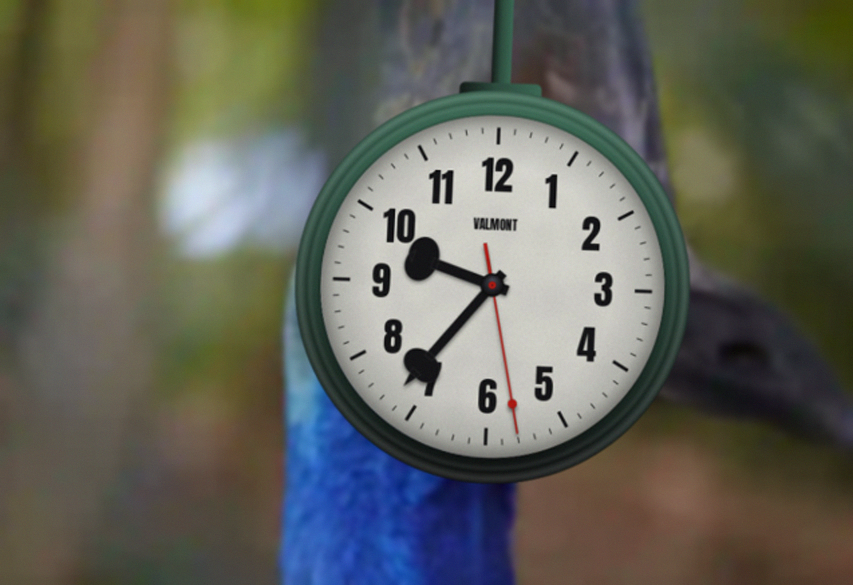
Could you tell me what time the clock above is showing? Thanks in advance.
9:36:28
